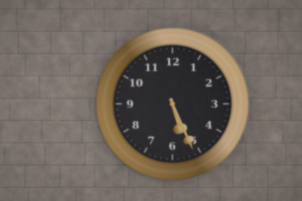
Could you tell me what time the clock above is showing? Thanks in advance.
5:26
